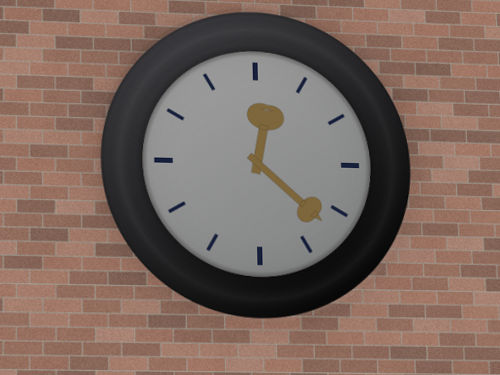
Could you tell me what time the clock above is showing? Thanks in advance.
12:22
